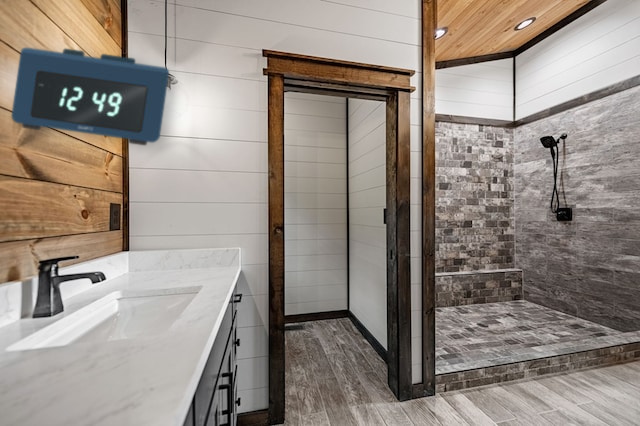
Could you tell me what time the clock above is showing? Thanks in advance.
12:49
